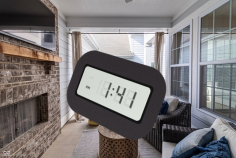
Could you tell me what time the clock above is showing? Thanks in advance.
1:41
